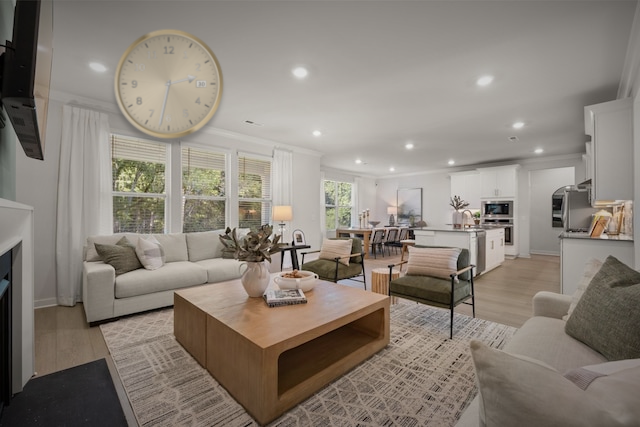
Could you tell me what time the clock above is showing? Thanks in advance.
2:32
